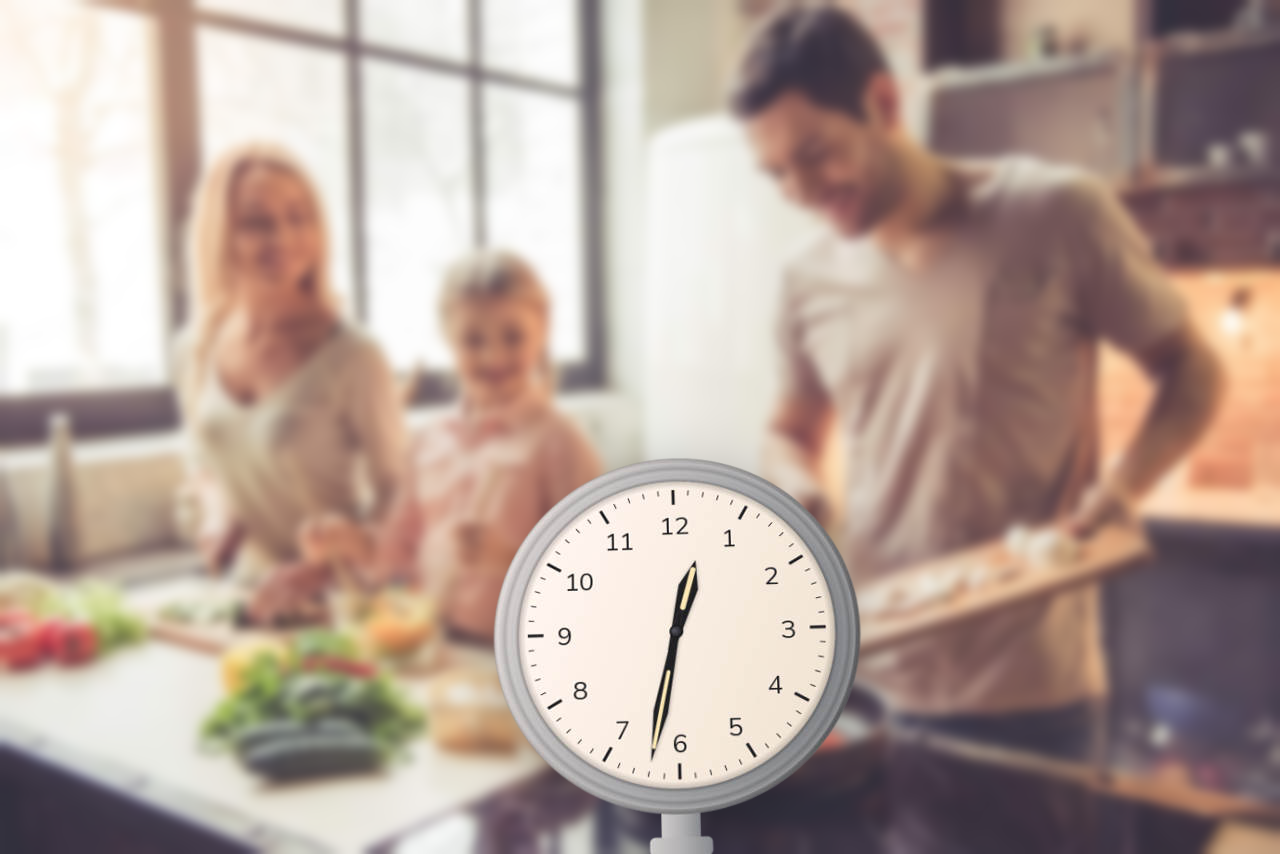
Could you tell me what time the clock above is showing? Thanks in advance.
12:32
